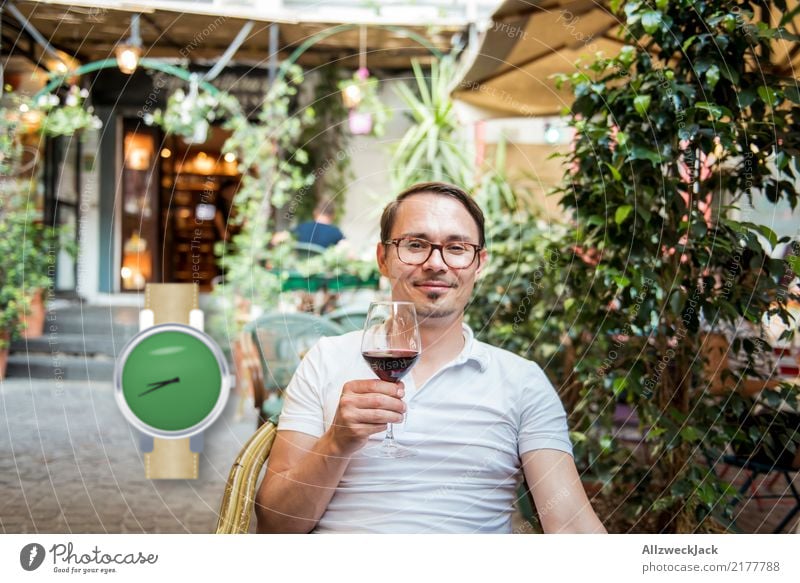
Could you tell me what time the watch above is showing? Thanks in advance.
8:41
